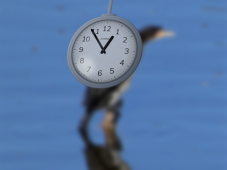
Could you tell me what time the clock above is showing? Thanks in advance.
12:54
